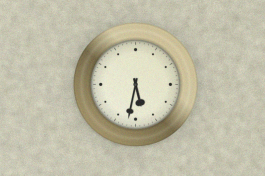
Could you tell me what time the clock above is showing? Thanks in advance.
5:32
